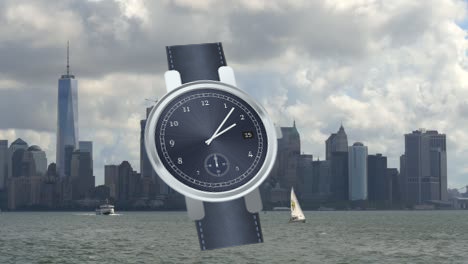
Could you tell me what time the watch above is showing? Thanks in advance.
2:07
